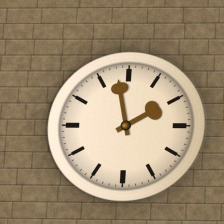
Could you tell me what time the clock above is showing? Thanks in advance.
1:58
